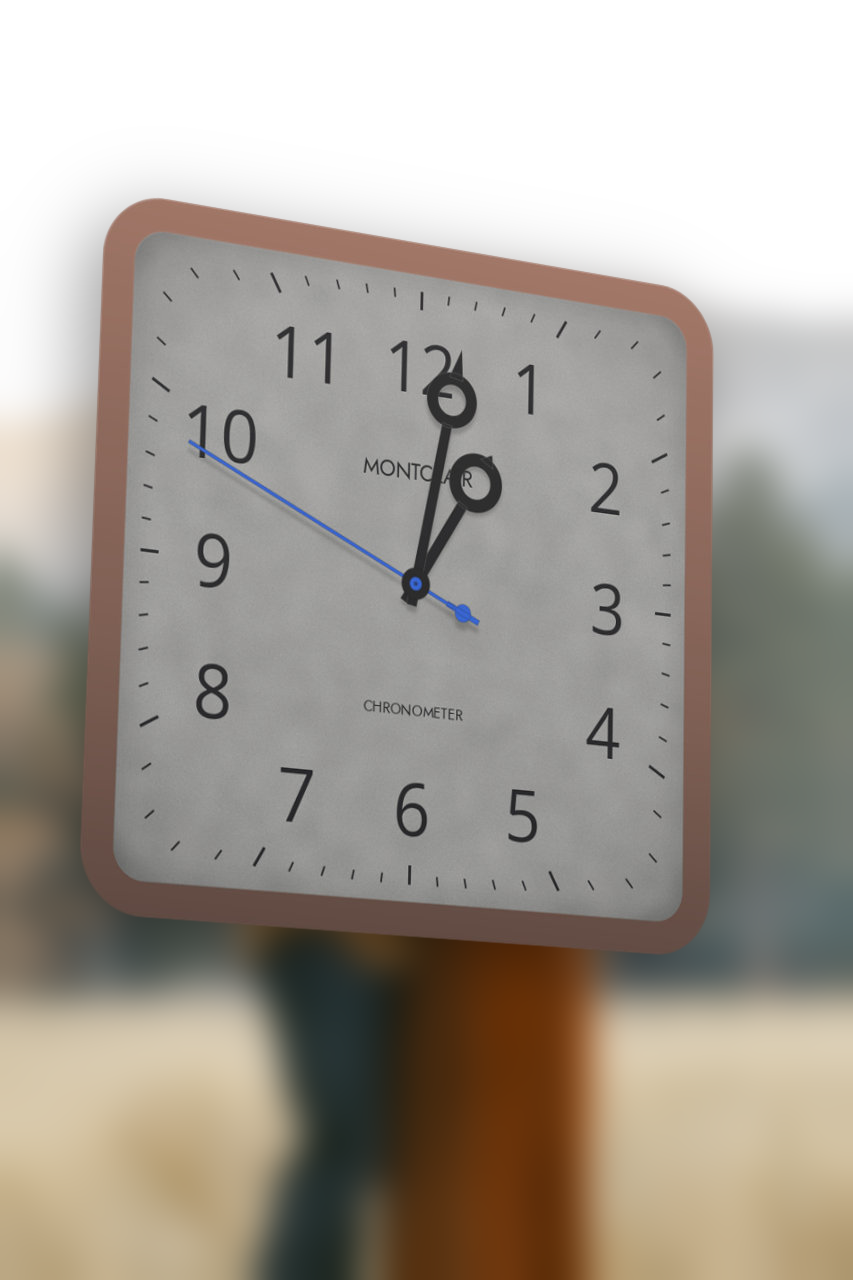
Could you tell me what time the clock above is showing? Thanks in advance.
1:01:49
